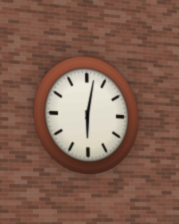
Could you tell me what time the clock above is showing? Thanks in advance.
6:02
